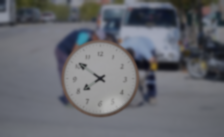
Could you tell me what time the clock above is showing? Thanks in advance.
7:51
